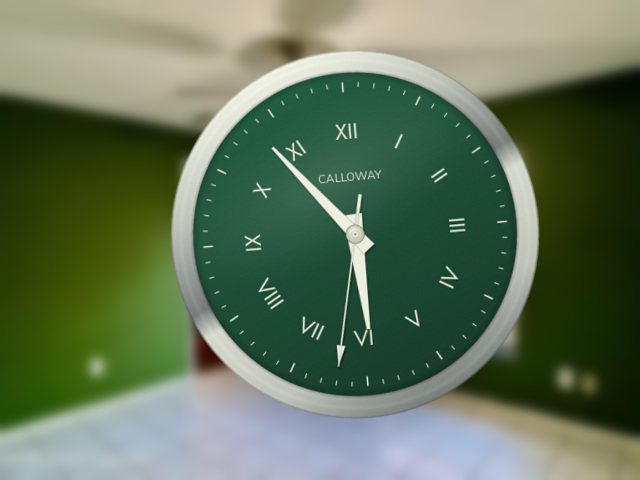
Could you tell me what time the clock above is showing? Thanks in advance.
5:53:32
